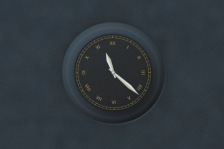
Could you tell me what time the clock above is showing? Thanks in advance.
11:22
